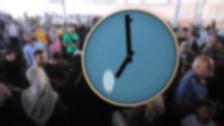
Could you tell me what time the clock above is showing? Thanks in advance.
6:59
